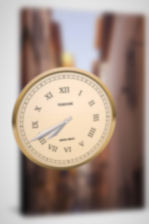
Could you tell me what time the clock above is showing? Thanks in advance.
7:41
